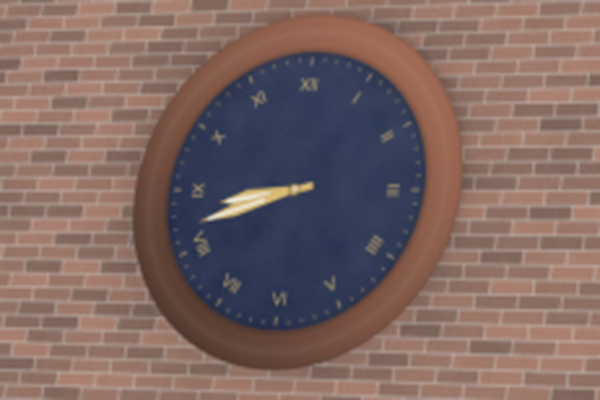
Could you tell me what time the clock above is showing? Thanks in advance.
8:42
